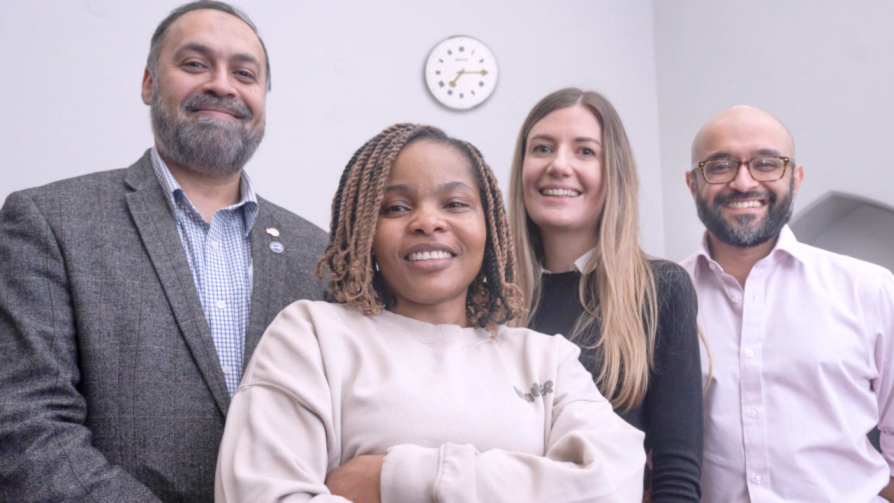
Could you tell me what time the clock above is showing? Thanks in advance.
7:15
